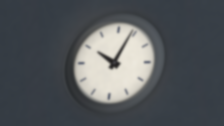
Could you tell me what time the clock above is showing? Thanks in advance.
10:04
